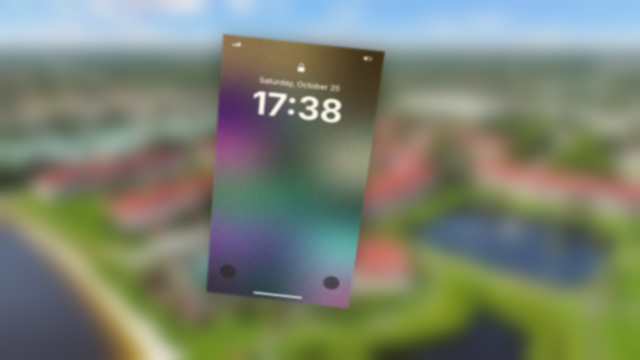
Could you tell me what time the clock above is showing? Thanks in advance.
17:38
